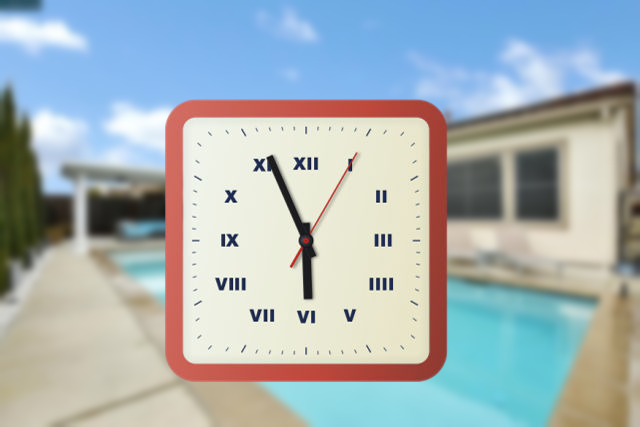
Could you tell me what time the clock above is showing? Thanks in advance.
5:56:05
